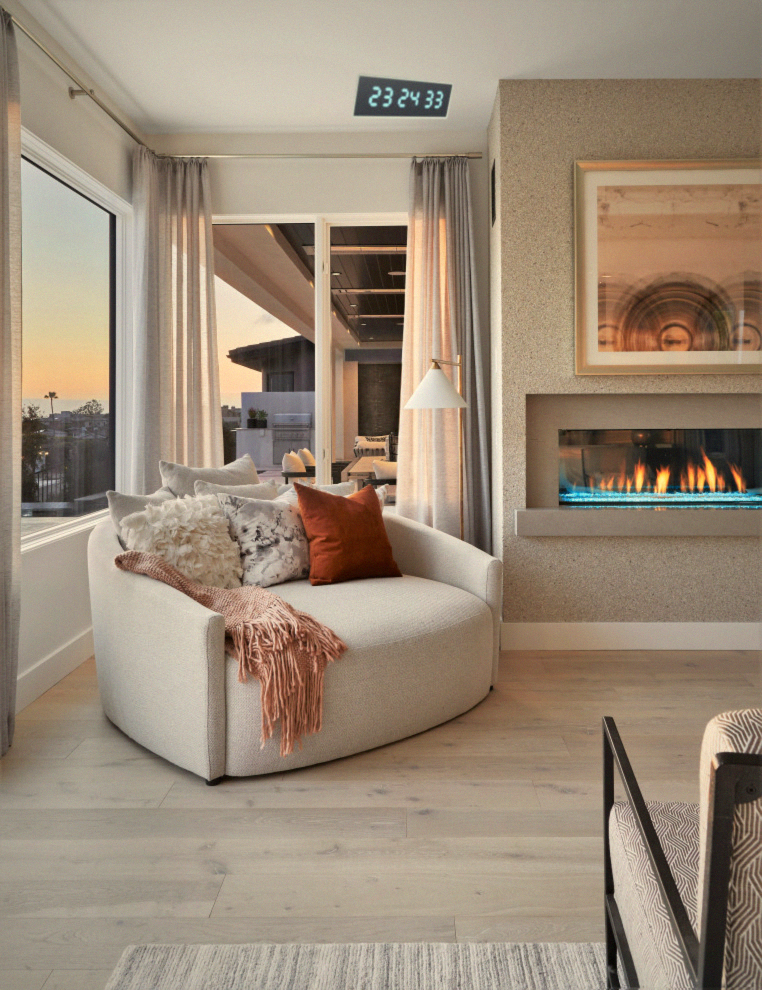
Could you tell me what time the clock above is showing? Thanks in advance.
23:24:33
